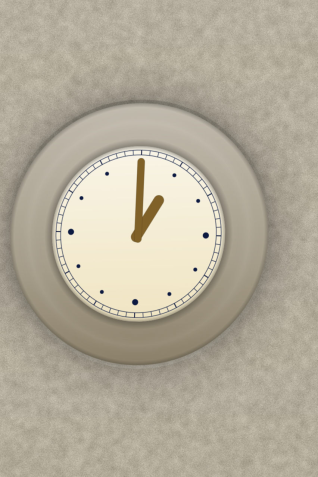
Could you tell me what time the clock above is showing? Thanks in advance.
1:00
